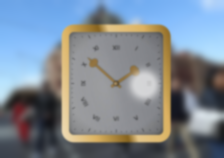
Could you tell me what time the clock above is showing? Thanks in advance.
1:52
